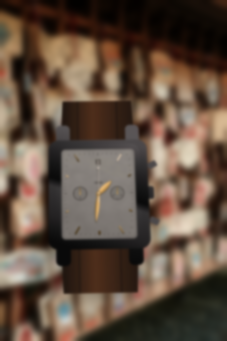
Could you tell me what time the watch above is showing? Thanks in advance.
1:31
